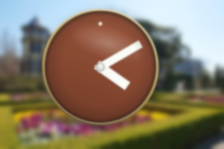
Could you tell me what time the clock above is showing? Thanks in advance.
4:10
